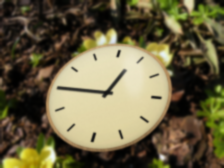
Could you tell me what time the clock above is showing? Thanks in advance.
12:45
